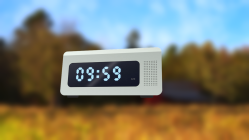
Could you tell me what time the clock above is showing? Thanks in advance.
9:59
